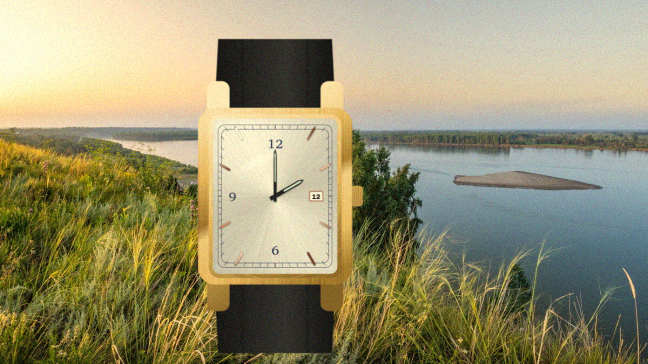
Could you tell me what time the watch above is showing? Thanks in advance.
2:00
